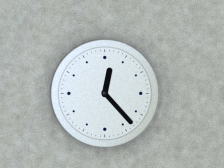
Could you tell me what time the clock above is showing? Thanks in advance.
12:23
